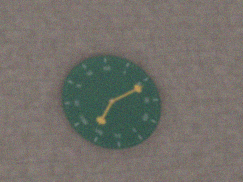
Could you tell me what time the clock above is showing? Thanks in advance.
7:11
